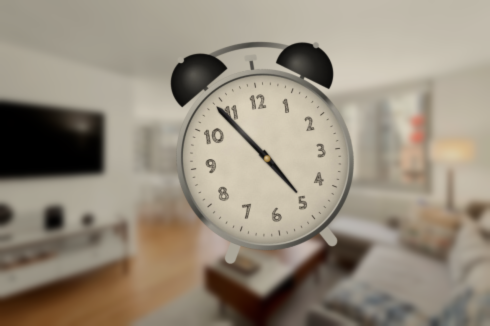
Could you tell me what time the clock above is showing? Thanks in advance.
4:54
